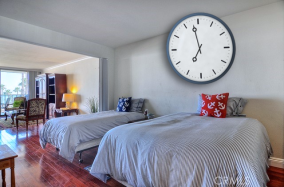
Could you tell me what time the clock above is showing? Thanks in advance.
6:58
